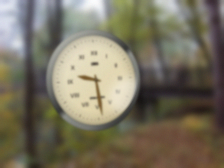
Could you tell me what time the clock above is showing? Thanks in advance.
9:29
